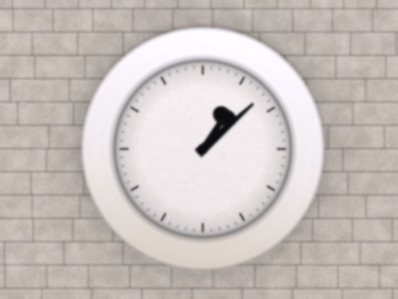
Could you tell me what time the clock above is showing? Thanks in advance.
1:08
